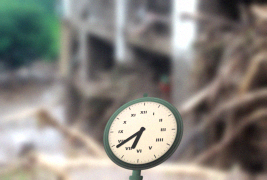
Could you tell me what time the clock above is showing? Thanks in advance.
6:39
